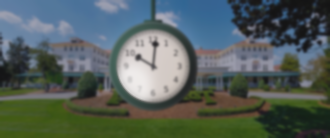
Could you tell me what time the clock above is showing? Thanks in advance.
10:01
